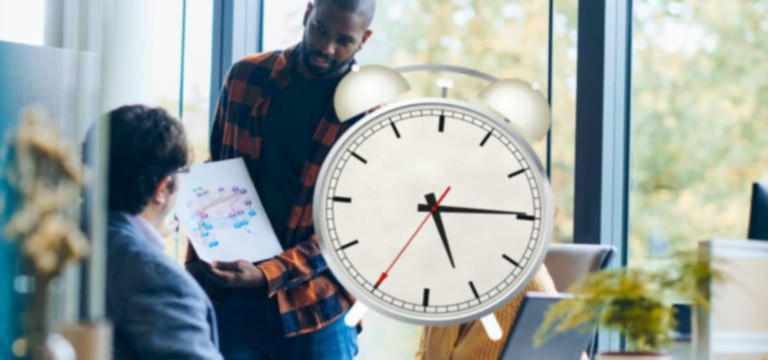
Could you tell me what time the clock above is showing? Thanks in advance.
5:14:35
